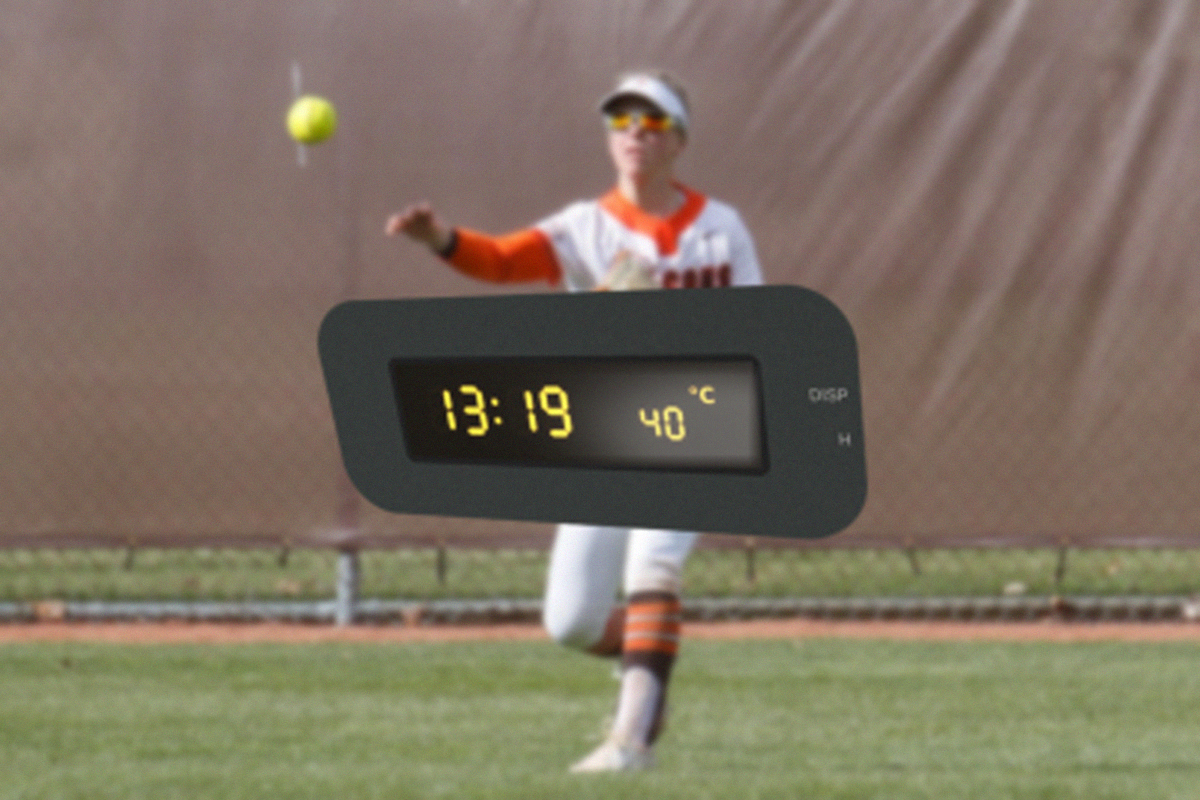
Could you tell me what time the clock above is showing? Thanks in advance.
13:19
